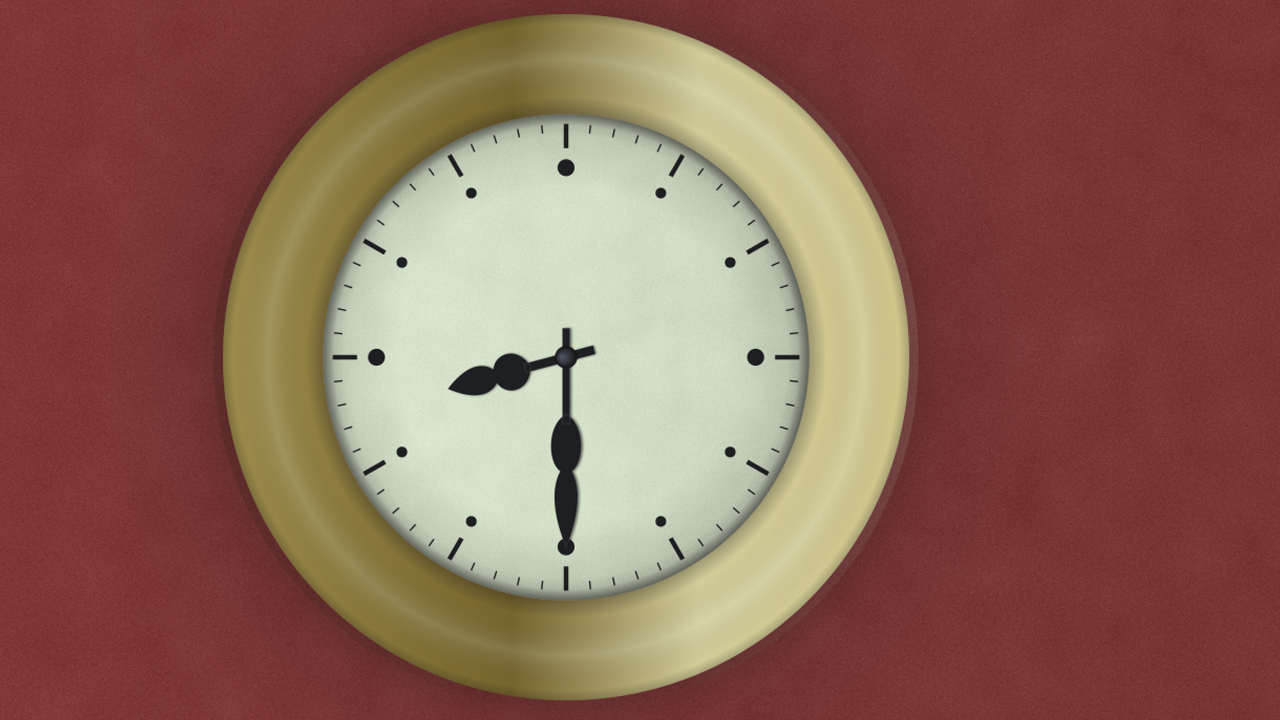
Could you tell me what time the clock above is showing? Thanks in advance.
8:30
